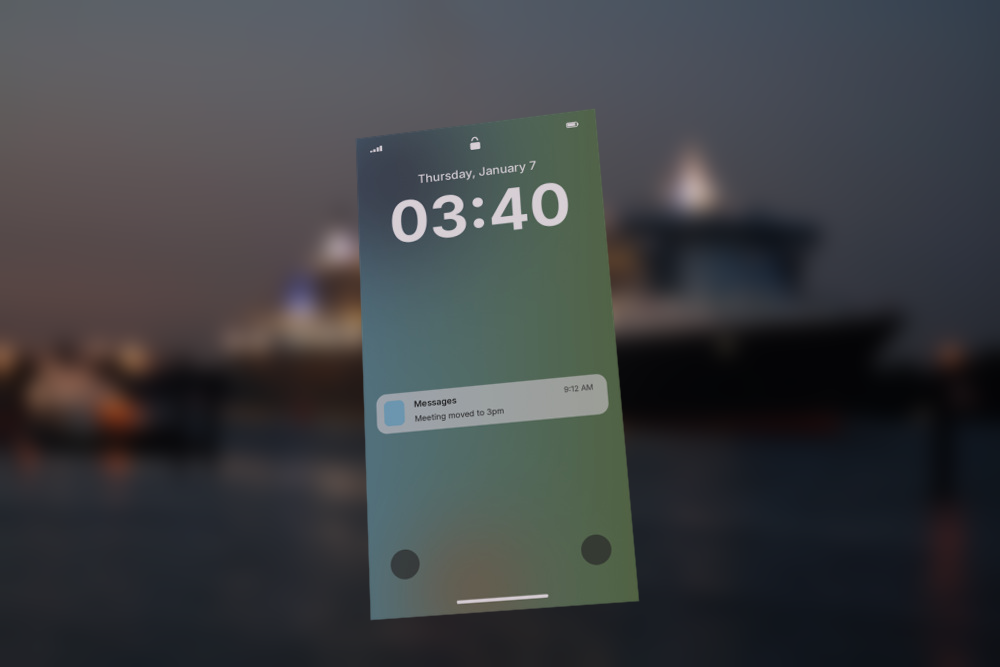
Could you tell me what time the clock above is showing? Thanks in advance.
3:40
